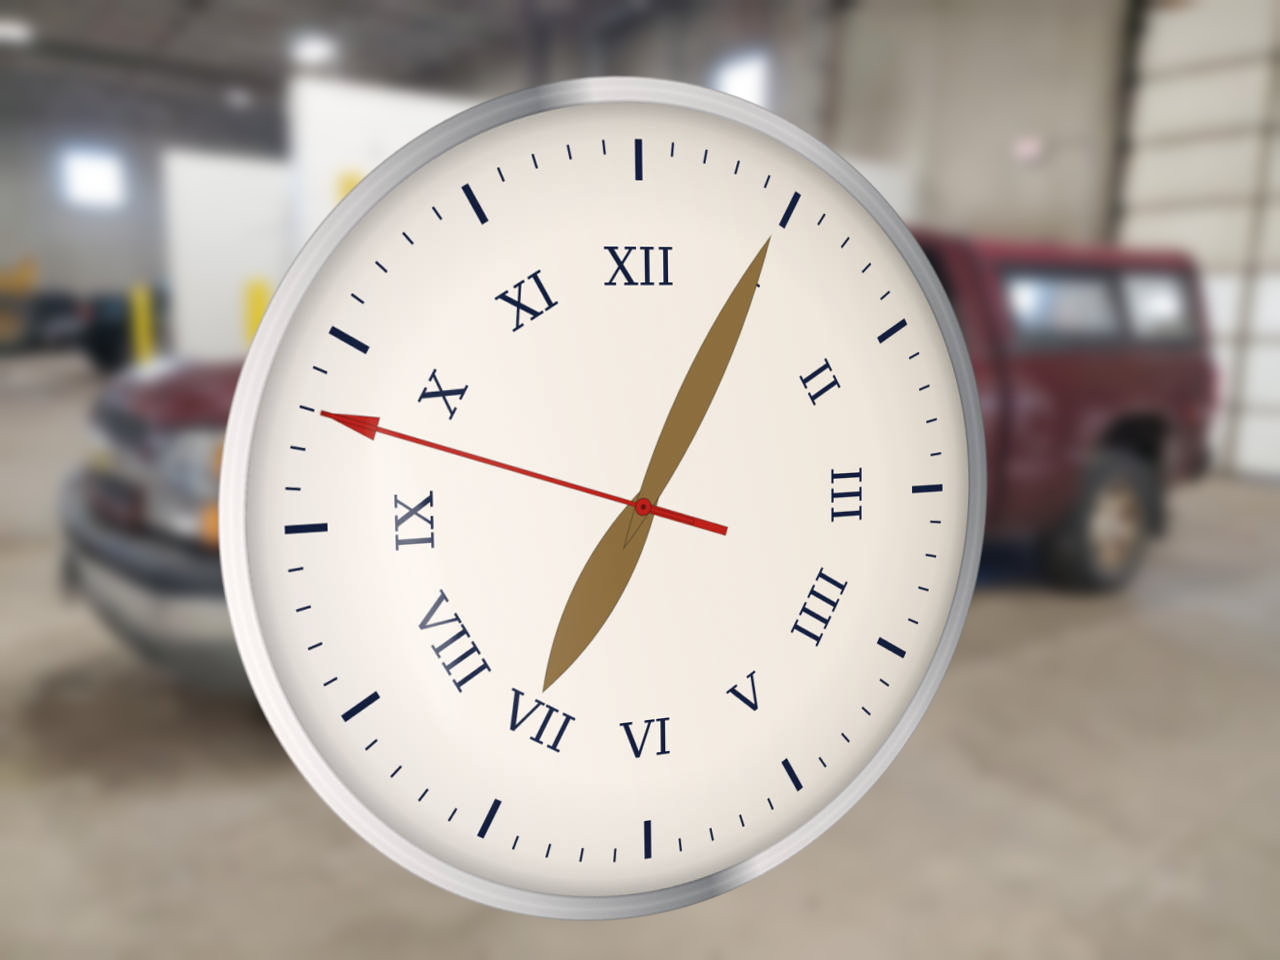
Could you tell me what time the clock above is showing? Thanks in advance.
7:04:48
